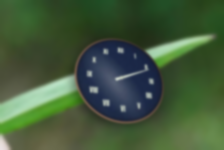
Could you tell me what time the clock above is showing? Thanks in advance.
2:11
